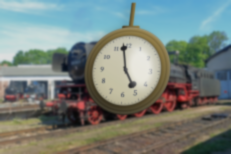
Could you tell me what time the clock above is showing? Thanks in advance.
4:58
